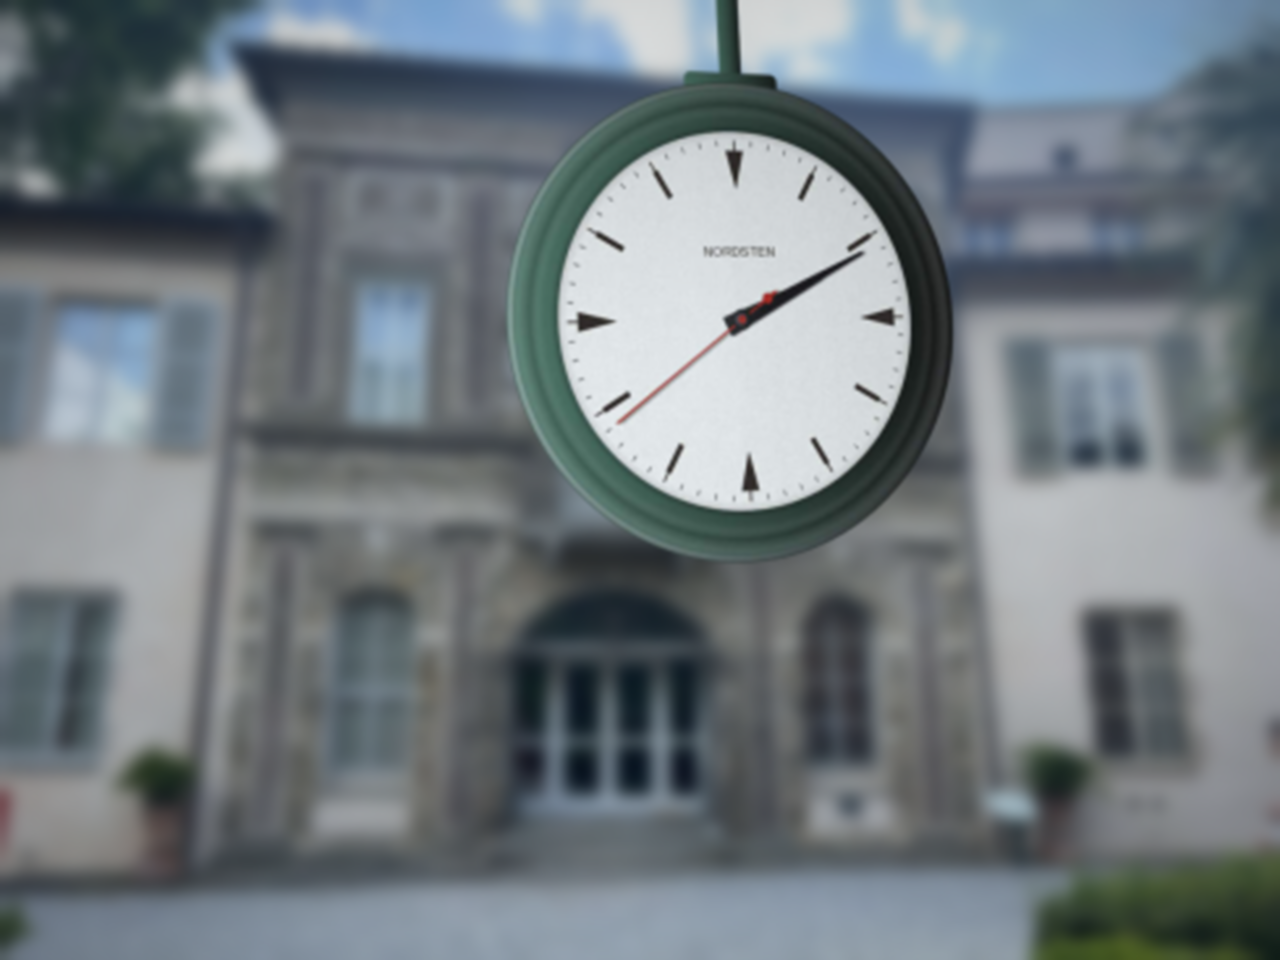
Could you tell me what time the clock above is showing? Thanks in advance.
2:10:39
